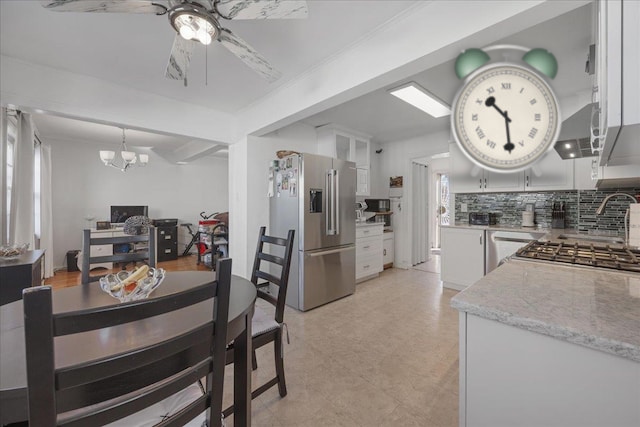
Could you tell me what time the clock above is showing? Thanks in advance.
10:29
